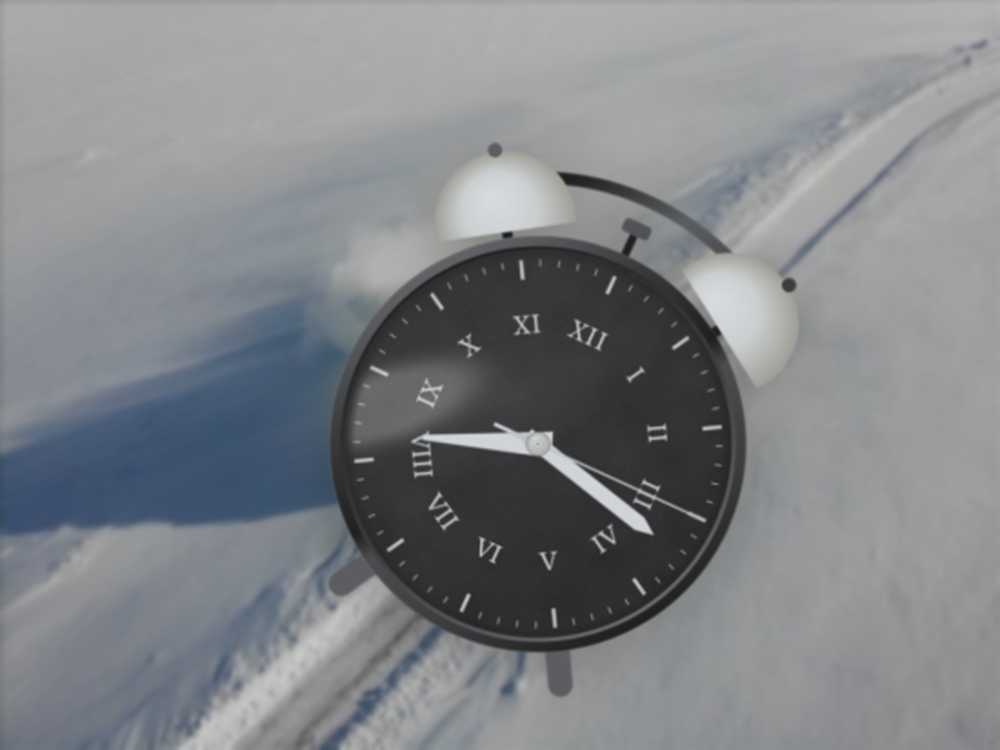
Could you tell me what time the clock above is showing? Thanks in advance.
8:17:15
